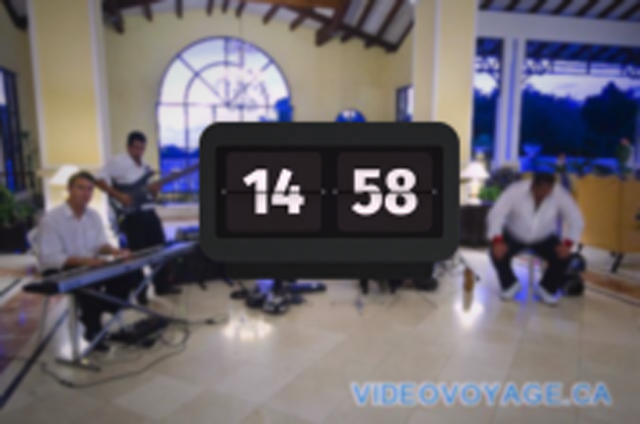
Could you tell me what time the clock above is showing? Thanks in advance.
14:58
